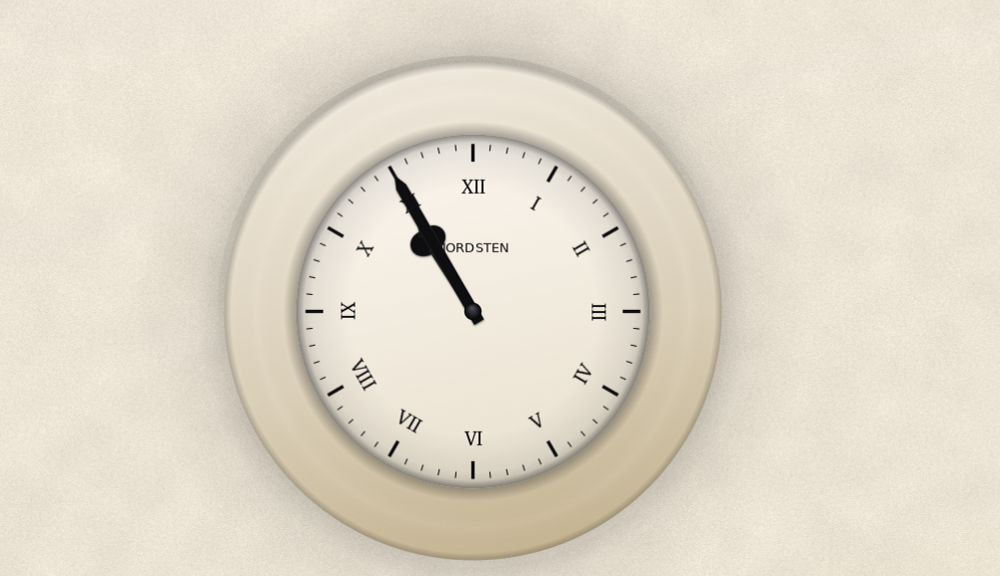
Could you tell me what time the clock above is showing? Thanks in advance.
10:55
